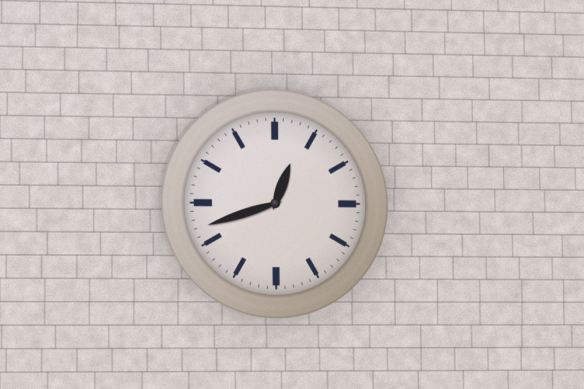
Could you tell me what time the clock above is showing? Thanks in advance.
12:42
